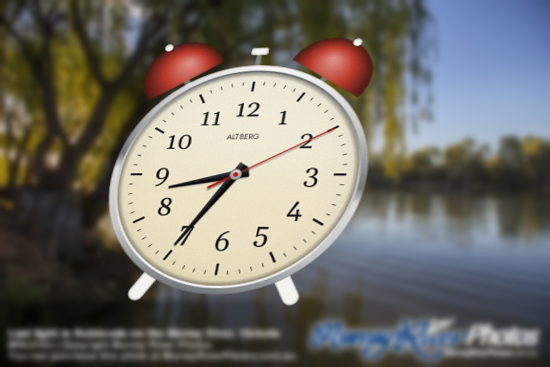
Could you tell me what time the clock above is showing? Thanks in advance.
8:35:10
